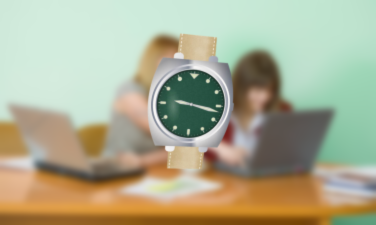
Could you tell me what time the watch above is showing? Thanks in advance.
9:17
